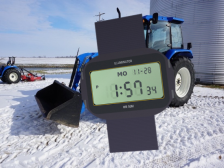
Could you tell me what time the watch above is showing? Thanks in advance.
1:57:34
